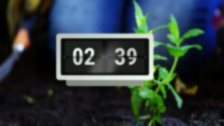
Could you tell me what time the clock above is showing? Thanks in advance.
2:39
